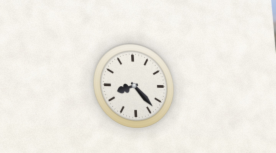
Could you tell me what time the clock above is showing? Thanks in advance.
8:23
